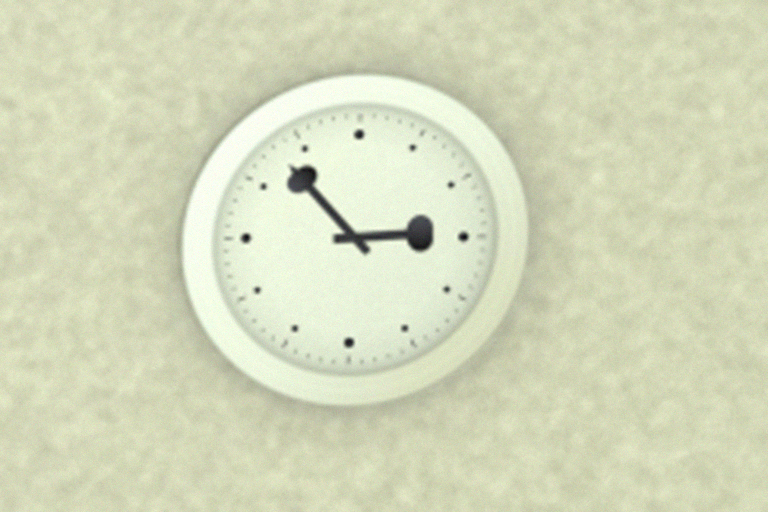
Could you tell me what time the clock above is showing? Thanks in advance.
2:53
